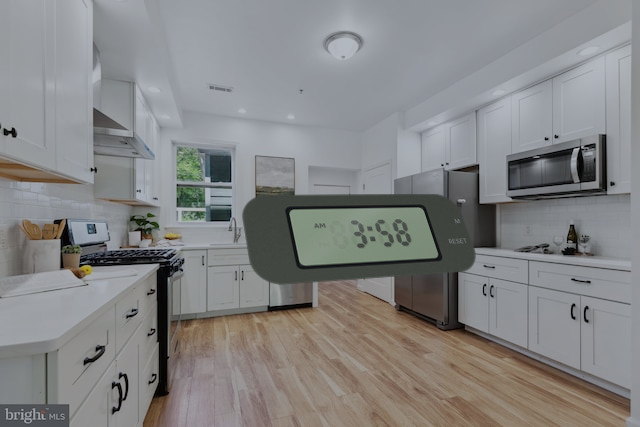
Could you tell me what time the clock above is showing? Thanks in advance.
3:58
